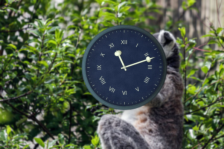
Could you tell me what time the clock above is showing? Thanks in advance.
11:12
